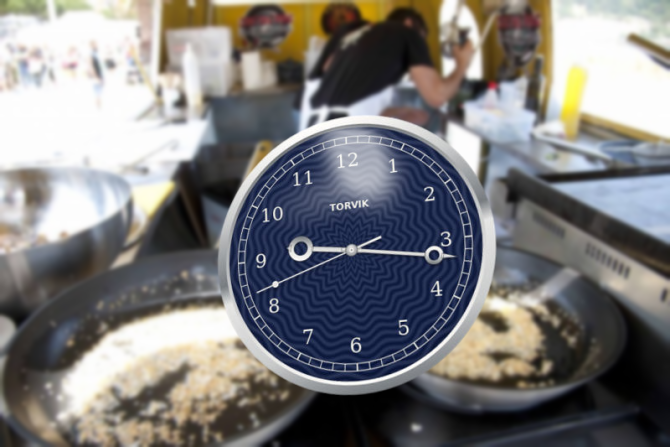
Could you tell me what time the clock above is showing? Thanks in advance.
9:16:42
